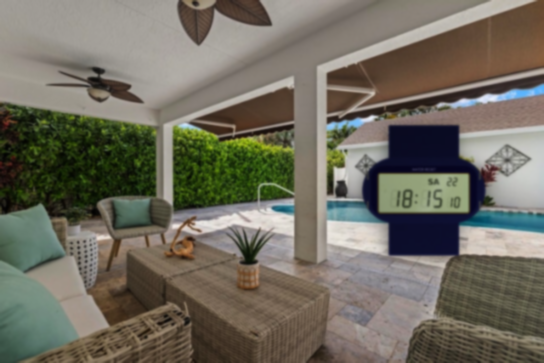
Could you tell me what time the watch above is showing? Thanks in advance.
18:15:10
